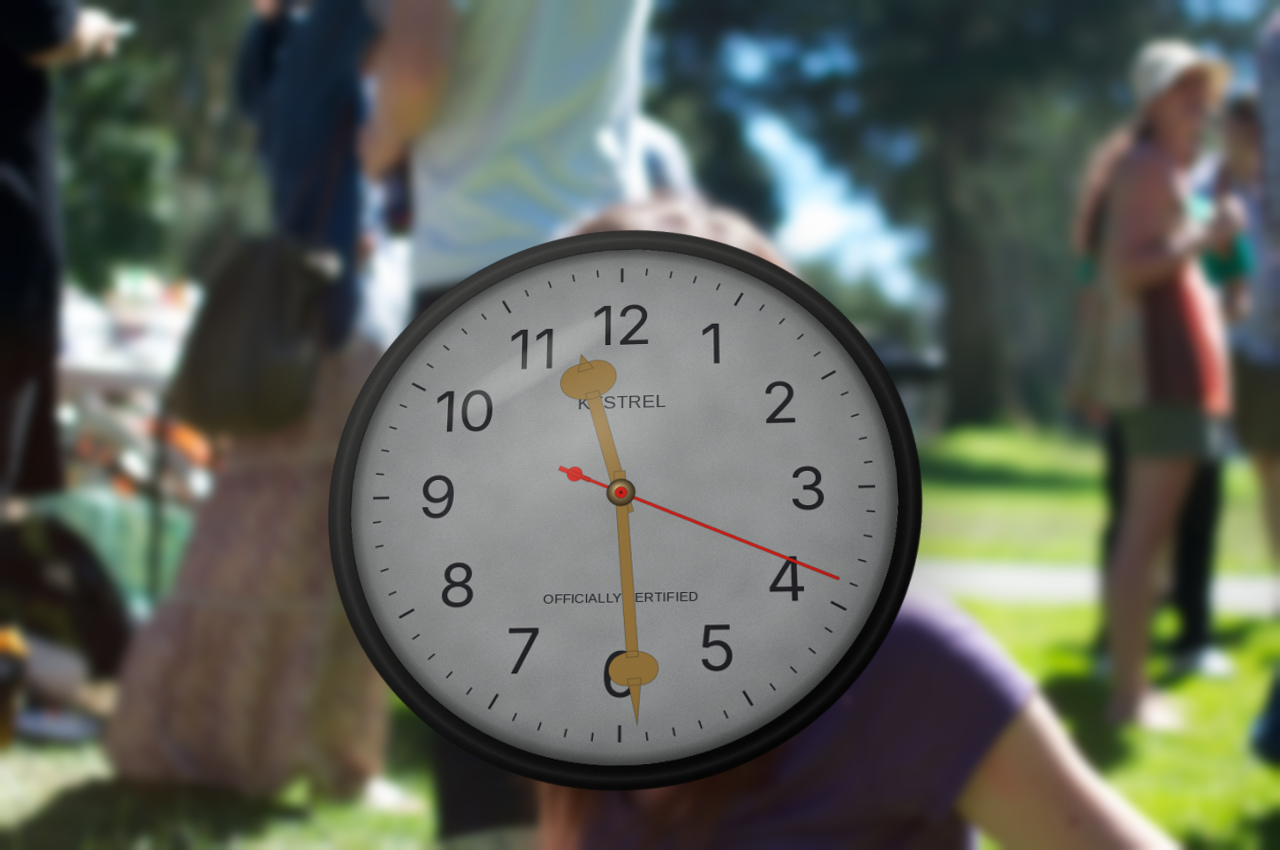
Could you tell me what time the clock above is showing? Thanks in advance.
11:29:19
